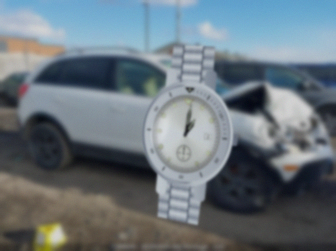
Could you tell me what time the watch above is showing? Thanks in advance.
1:01
